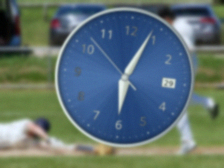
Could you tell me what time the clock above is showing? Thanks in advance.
6:03:52
